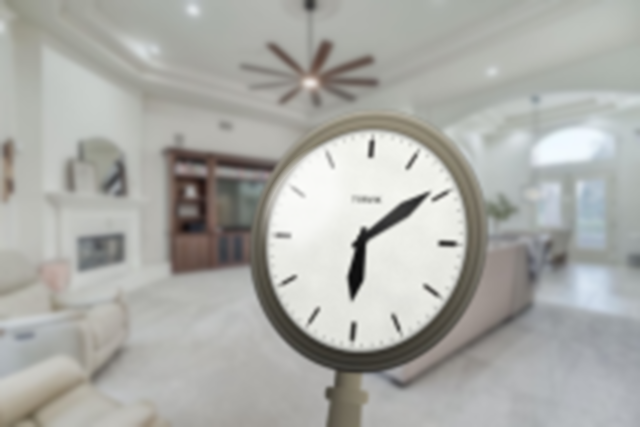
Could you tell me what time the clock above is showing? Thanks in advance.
6:09
